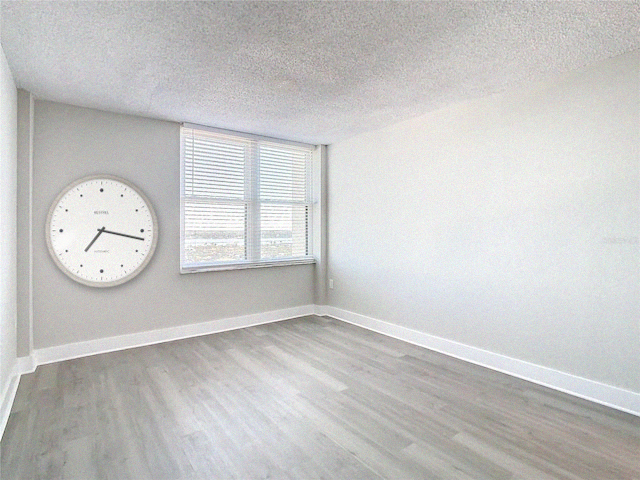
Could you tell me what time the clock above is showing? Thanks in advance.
7:17
